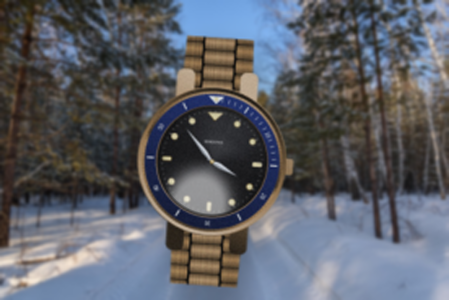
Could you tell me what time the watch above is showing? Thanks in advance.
3:53
